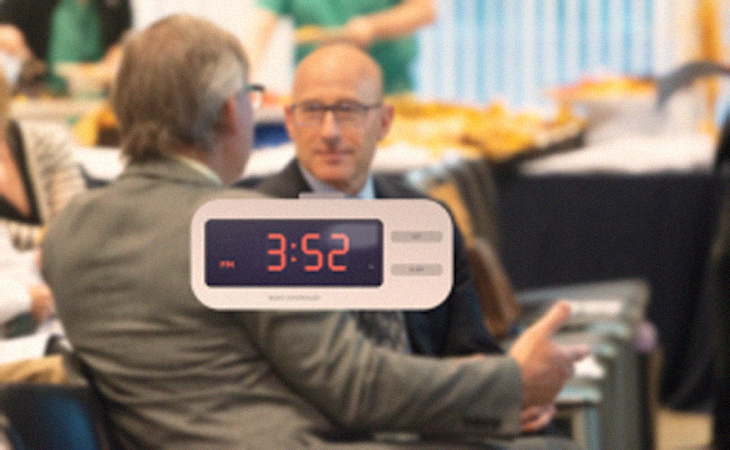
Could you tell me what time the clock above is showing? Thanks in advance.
3:52
